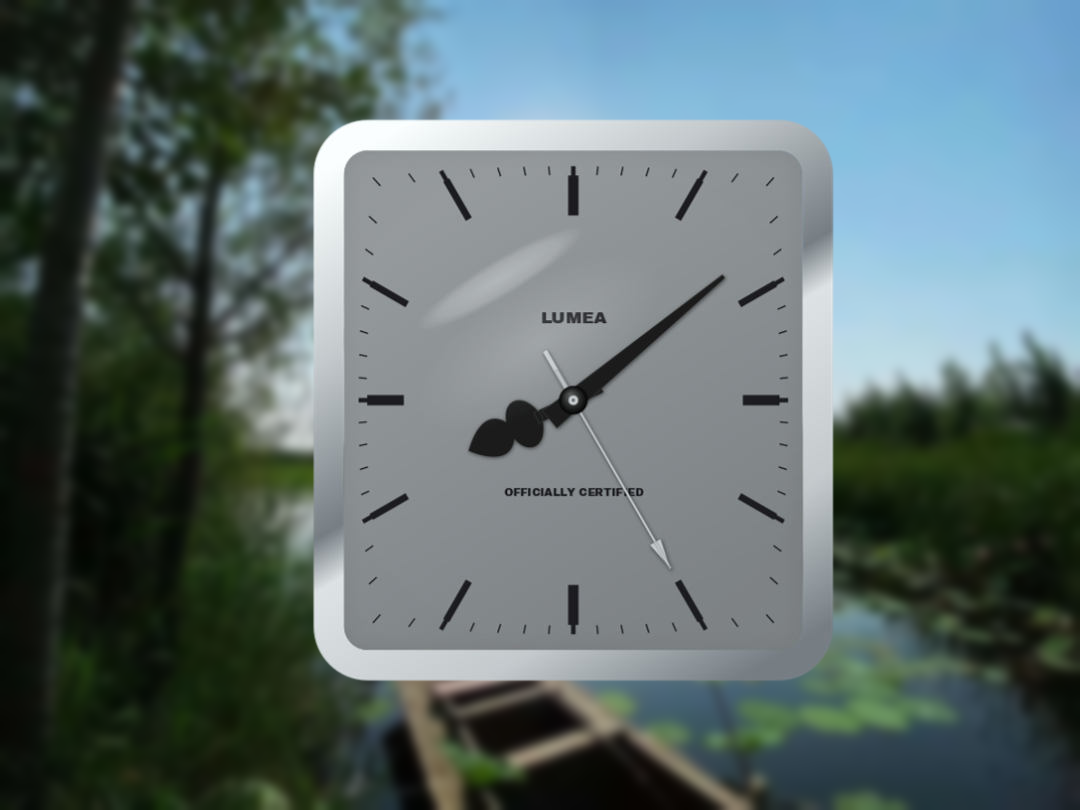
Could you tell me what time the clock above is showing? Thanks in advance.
8:08:25
